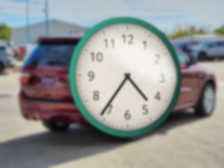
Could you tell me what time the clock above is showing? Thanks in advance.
4:36
